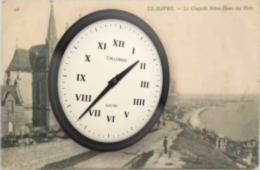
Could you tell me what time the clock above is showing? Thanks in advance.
1:37
